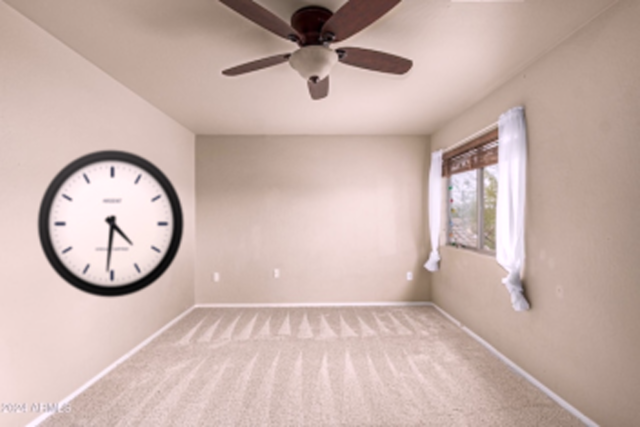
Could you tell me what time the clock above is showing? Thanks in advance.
4:31
